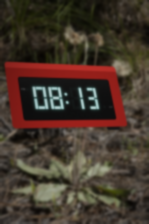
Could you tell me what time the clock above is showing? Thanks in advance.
8:13
